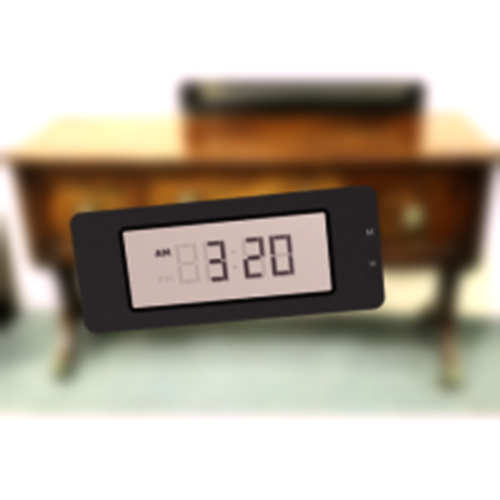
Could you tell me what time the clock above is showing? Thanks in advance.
3:20
